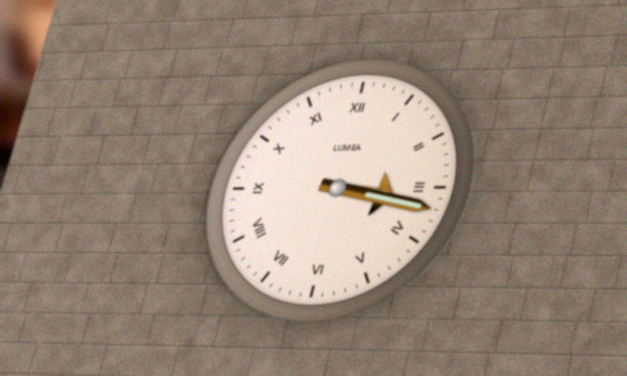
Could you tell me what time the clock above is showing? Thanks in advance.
3:17
